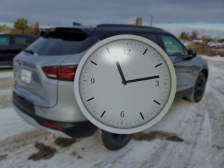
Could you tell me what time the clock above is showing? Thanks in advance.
11:13
